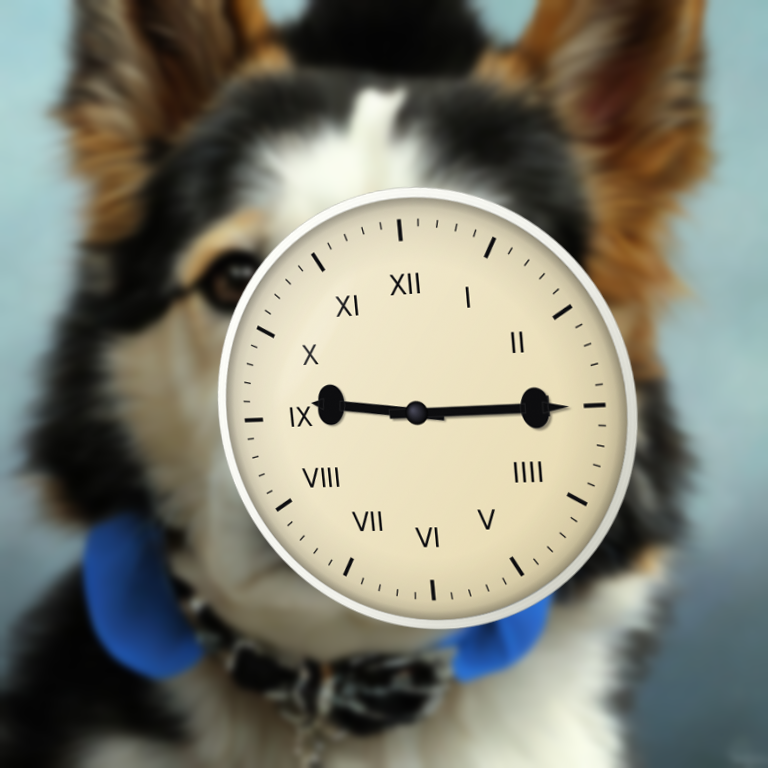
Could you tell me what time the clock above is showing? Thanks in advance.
9:15
